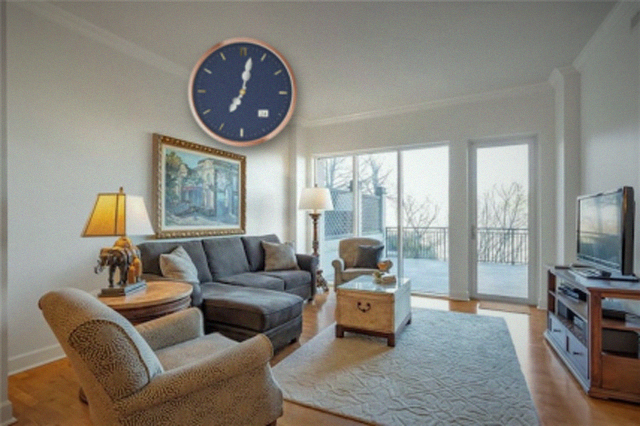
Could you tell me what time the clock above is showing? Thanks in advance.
7:02
